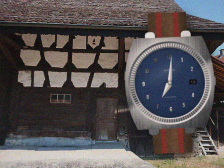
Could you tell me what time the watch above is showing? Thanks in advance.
7:01
